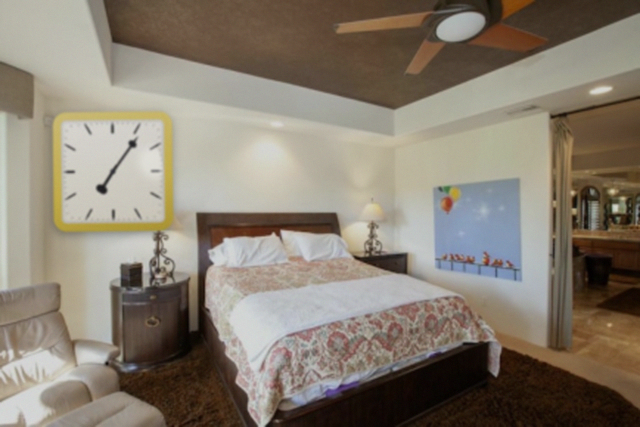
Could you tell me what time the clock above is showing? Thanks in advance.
7:06
